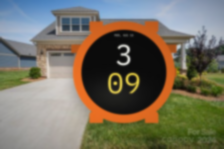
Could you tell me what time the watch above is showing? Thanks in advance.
3:09
